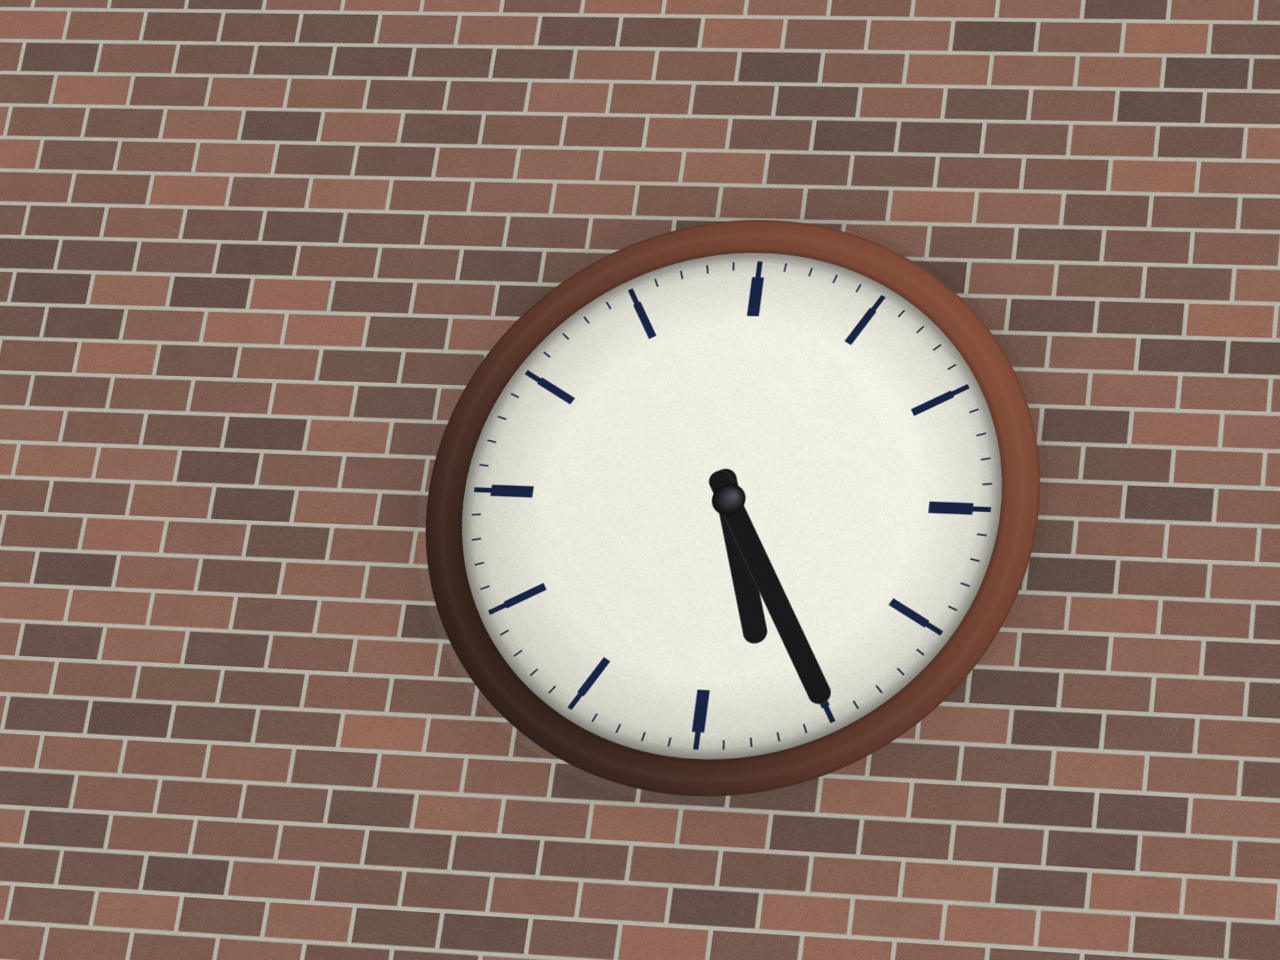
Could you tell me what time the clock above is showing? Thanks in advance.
5:25
